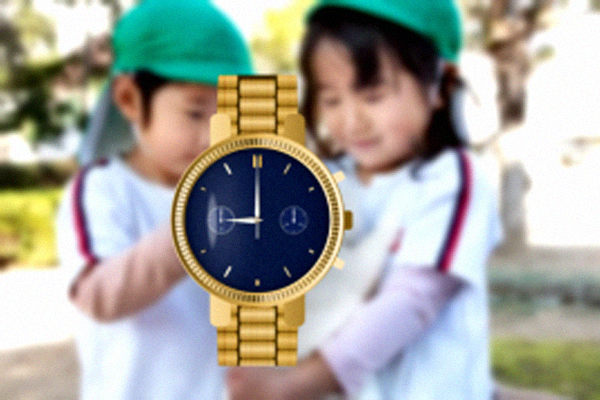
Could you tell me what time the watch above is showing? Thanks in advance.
9:00
